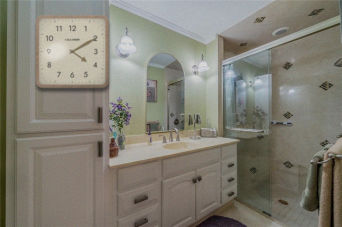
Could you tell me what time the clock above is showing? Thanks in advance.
4:10
